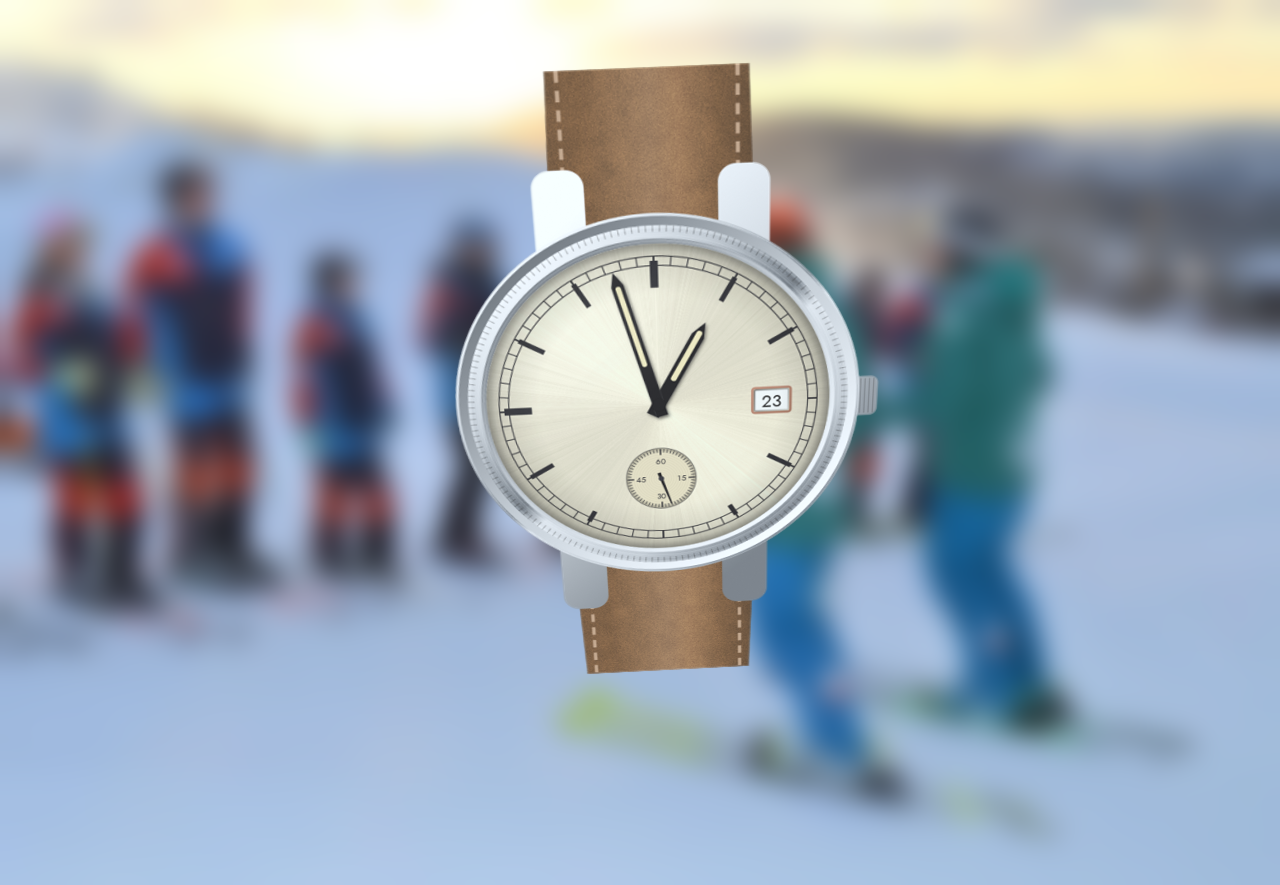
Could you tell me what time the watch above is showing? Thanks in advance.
12:57:27
